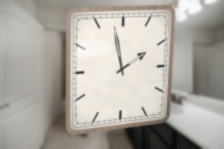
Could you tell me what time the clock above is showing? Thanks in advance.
1:58
